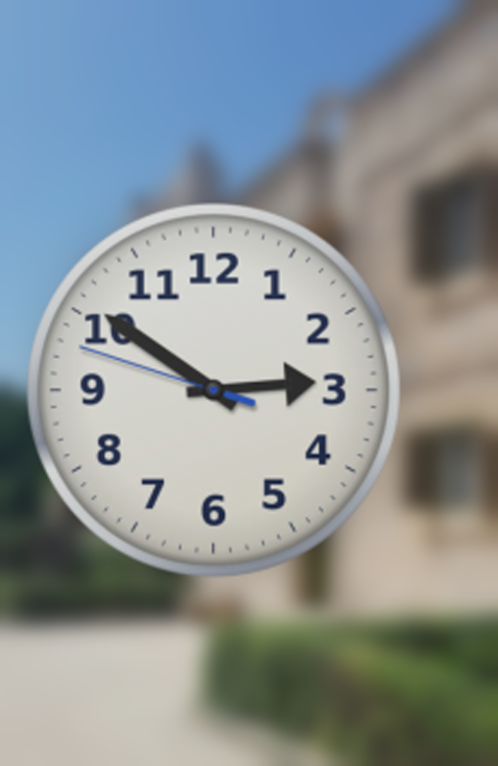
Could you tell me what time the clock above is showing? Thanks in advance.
2:50:48
